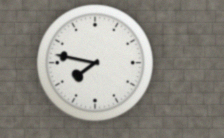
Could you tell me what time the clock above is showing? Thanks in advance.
7:47
